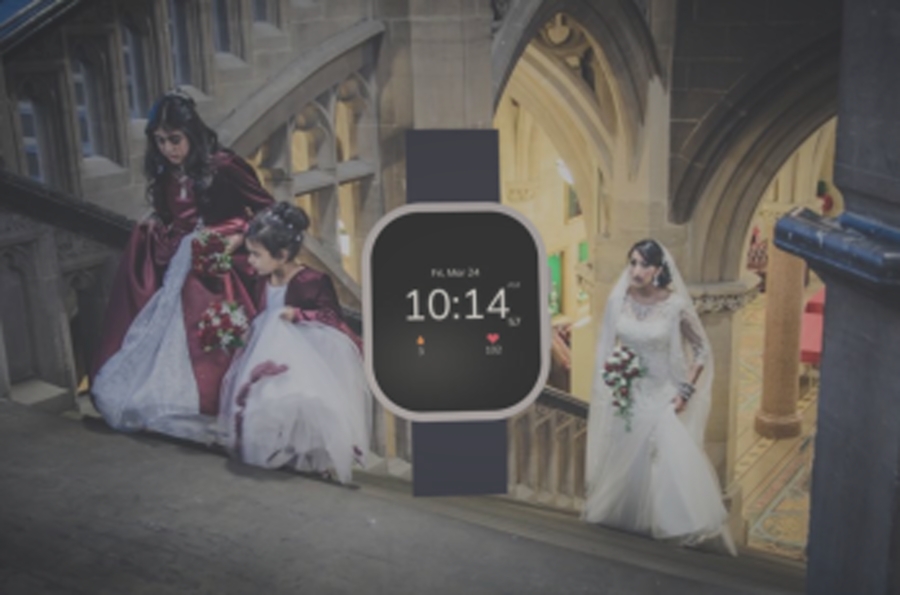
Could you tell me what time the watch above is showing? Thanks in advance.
10:14
